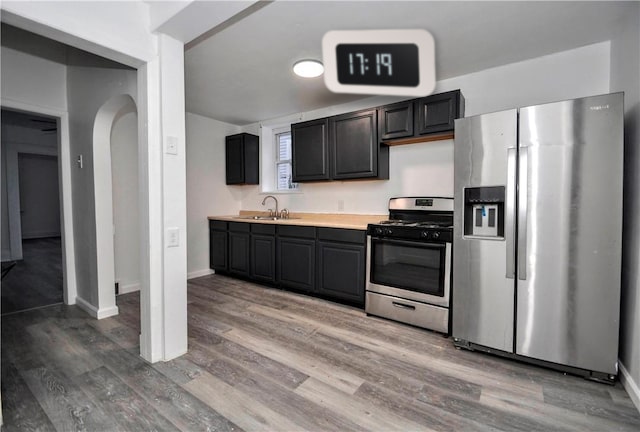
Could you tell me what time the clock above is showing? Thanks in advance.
17:19
